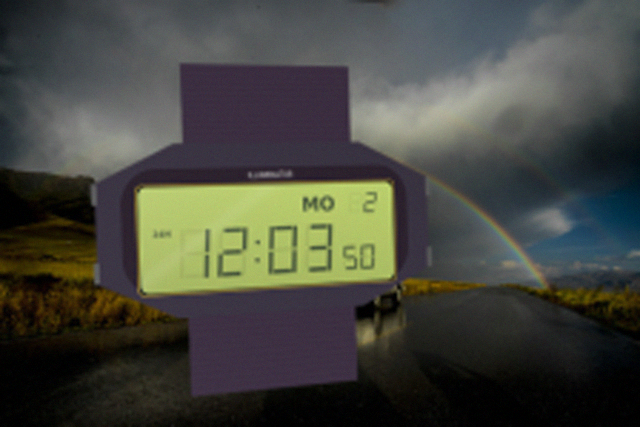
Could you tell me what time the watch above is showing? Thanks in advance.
12:03:50
